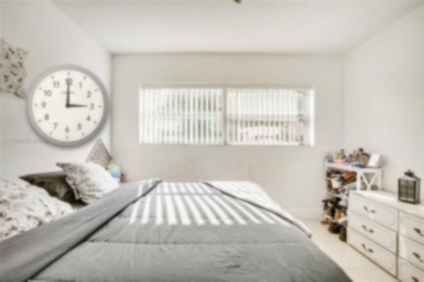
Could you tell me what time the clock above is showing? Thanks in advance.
3:00
